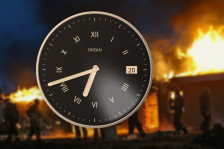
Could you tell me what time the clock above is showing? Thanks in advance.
6:42
